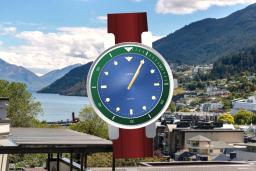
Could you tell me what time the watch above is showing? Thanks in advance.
1:05
